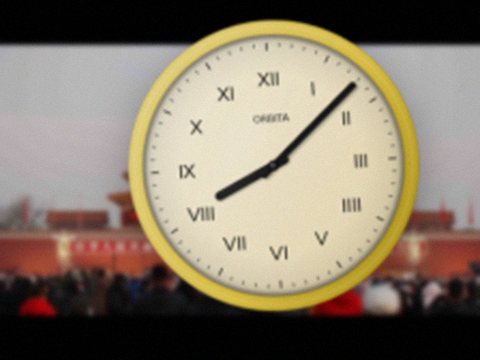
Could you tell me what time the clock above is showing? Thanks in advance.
8:08
